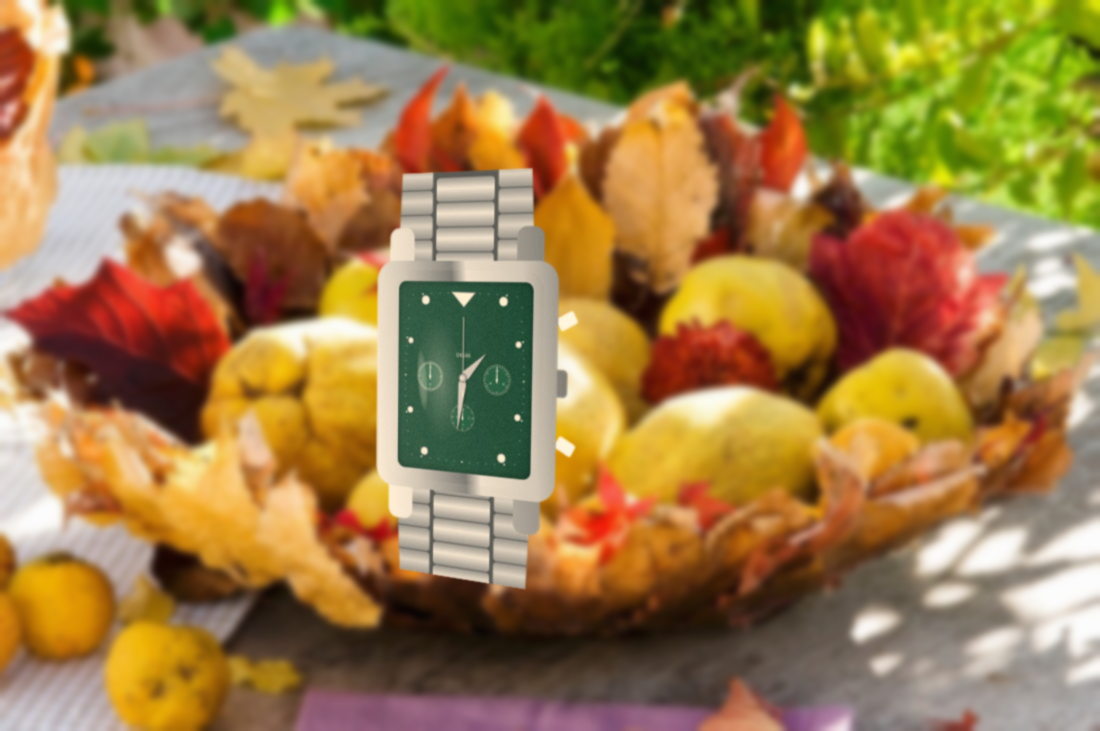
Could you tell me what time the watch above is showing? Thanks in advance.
1:31
